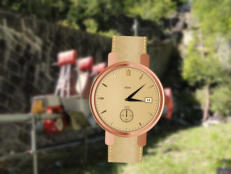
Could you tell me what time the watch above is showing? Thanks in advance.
3:08
